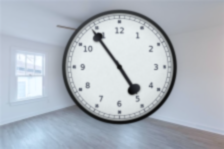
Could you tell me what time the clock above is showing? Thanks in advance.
4:54
